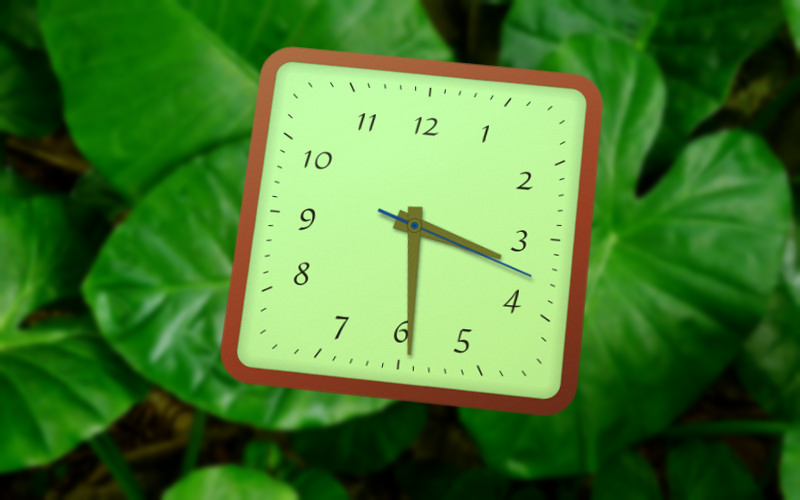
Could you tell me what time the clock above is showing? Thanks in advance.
3:29:18
